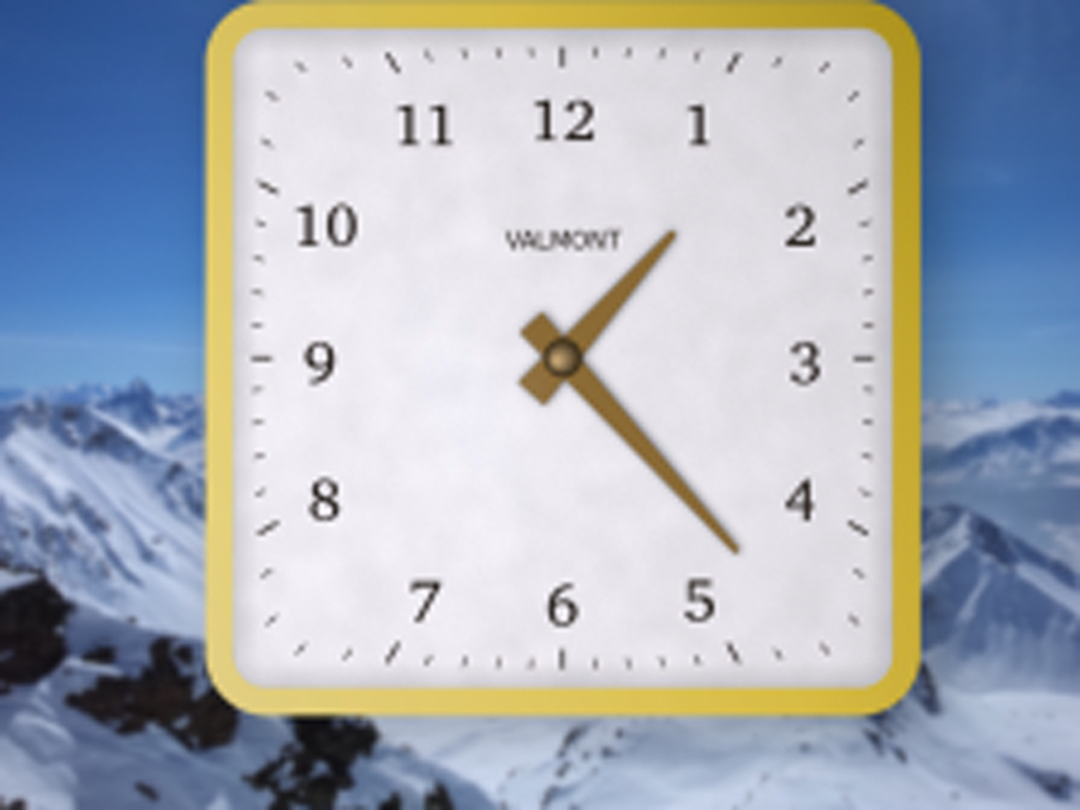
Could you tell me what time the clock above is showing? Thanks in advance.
1:23
